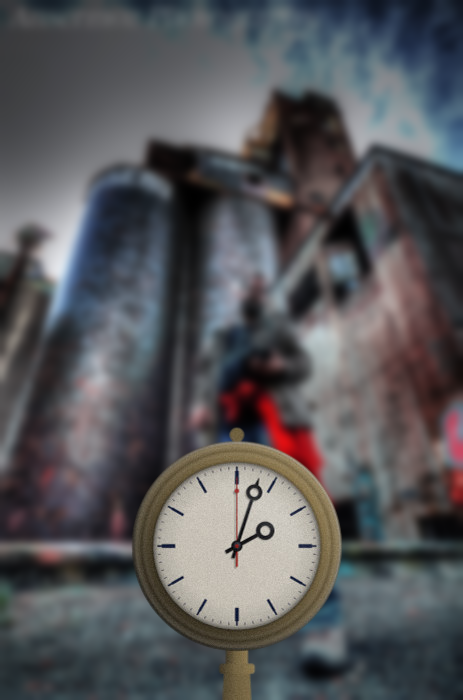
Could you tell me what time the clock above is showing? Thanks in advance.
2:03:00
